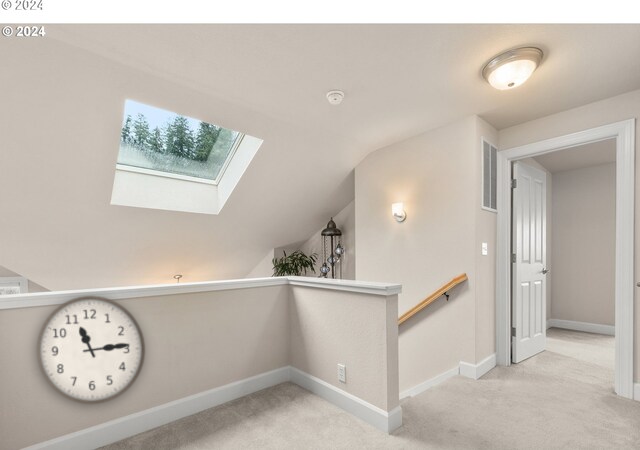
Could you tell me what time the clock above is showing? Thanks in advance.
11:14
